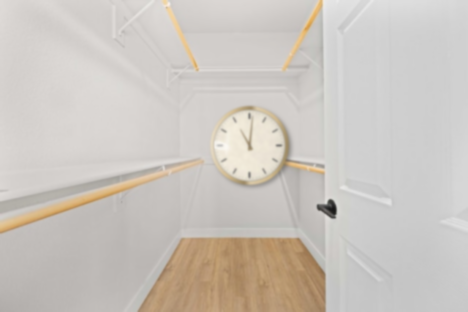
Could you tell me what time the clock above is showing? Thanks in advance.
11:01
